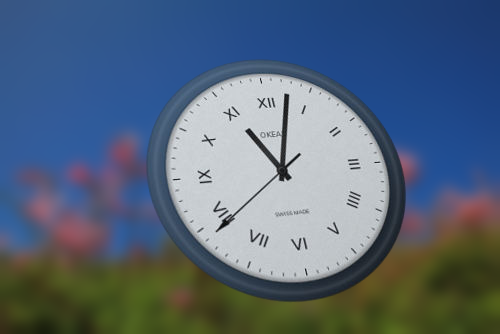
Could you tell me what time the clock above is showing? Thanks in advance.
11:02:39
